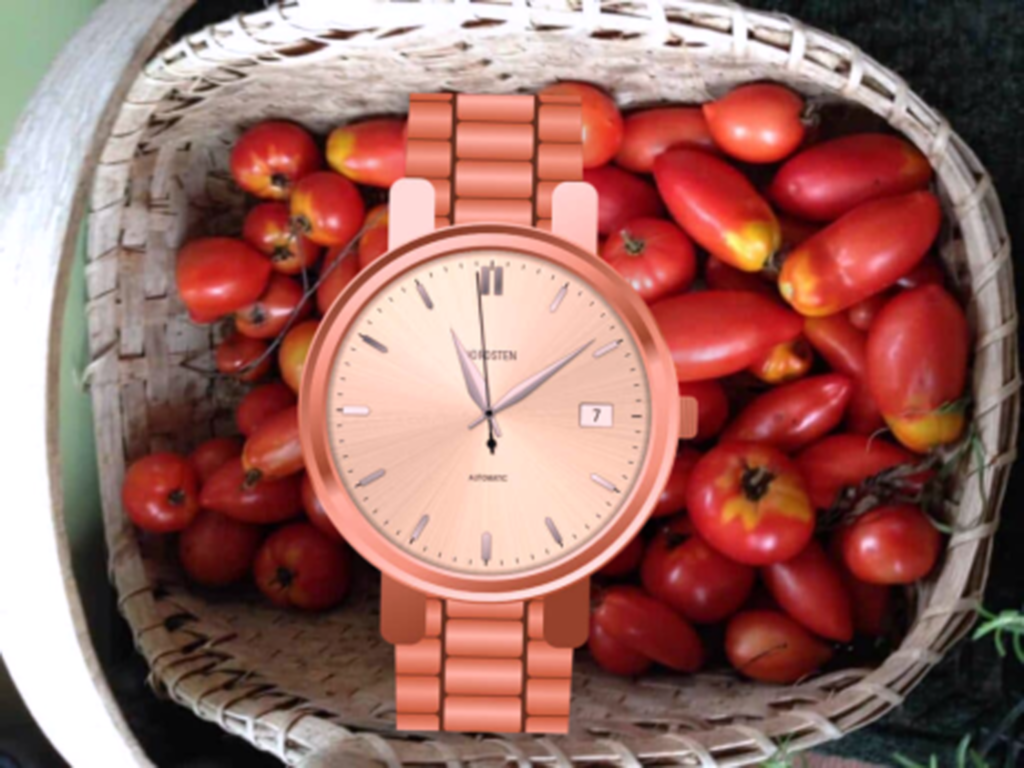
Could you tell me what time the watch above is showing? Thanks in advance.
11:08:59
